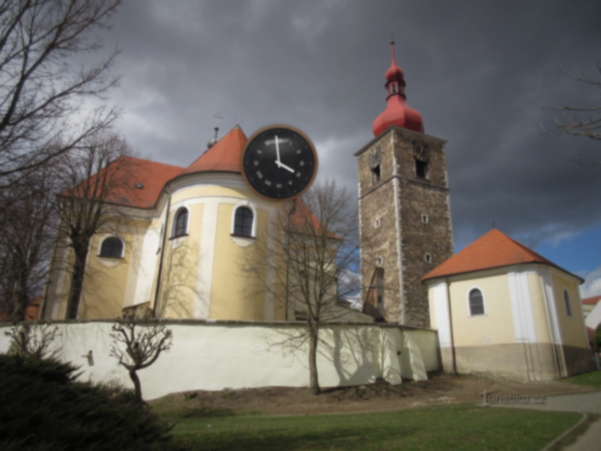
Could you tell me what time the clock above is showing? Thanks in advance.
3:59
